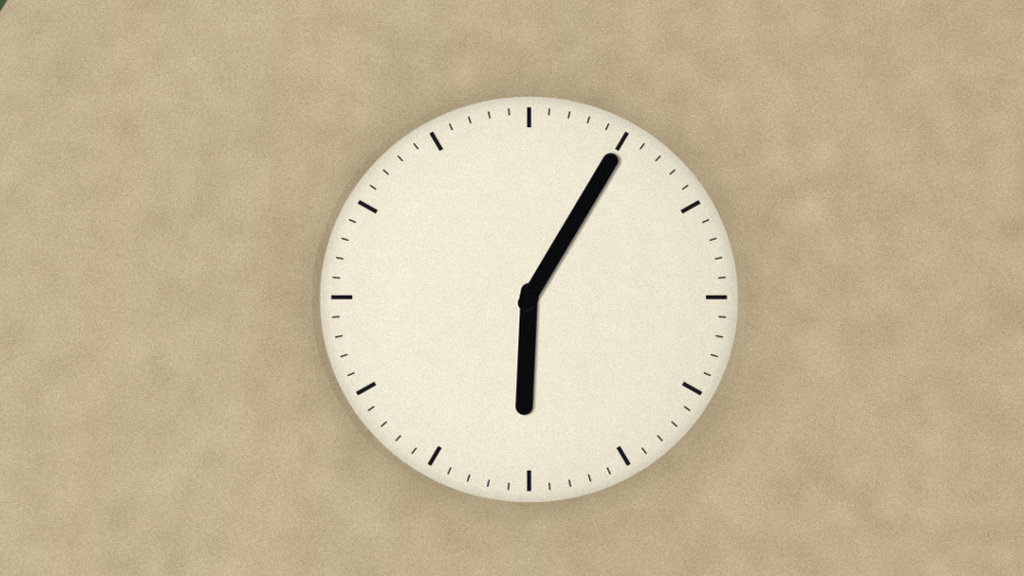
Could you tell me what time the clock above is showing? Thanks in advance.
6:05
